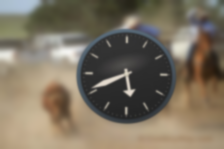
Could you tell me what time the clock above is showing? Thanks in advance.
5:41
